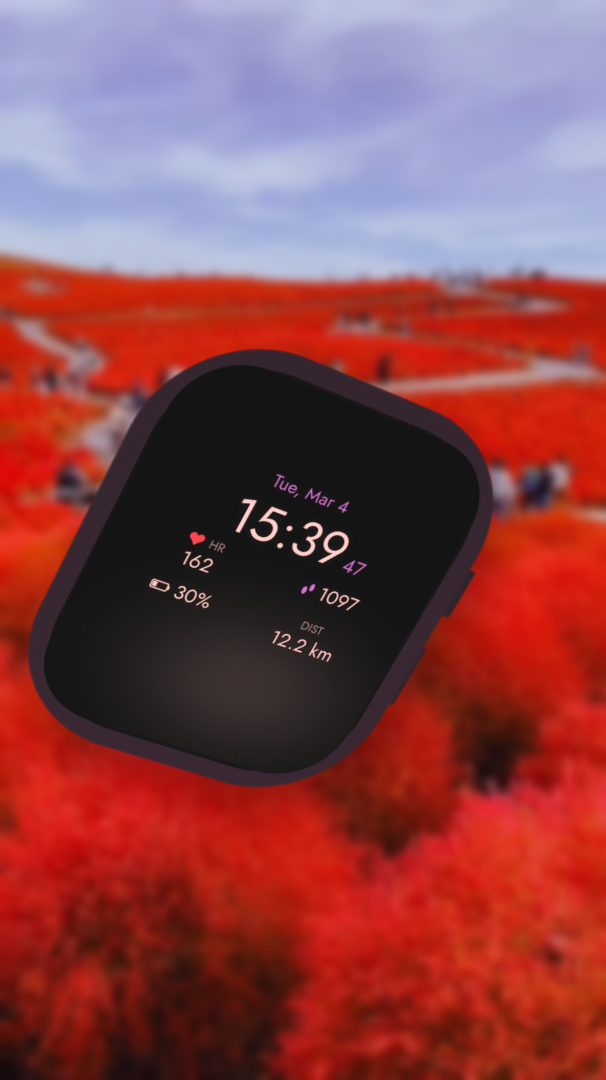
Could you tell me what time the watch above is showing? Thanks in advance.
15:39:47
